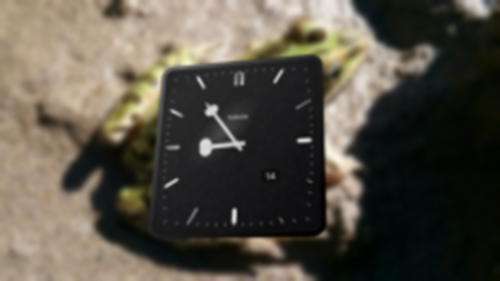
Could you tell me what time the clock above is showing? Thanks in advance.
8:54
